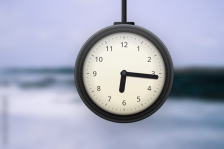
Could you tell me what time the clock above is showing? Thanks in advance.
6:16
